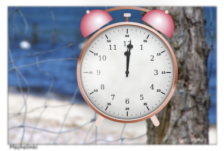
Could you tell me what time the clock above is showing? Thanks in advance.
12:01
